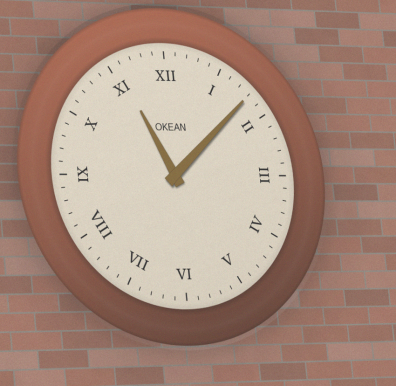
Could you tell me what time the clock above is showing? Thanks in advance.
11:08
